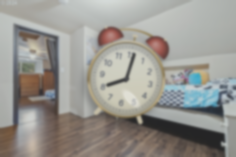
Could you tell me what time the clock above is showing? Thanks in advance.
8:01
